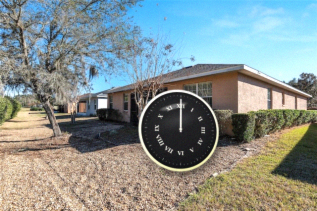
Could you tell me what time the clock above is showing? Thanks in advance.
12:00
